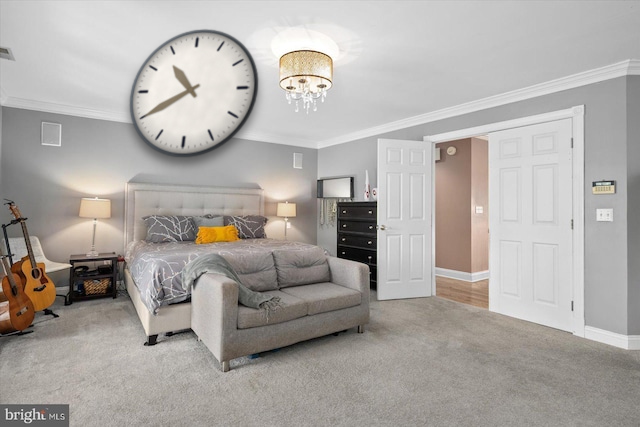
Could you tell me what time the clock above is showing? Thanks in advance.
10:40
